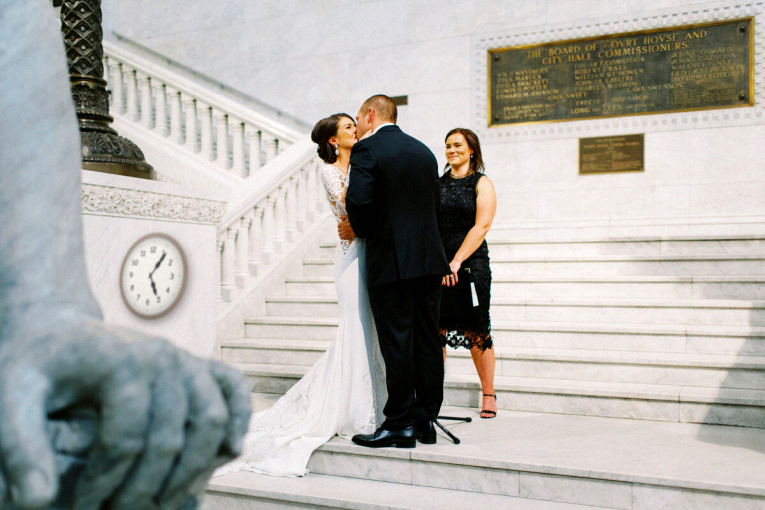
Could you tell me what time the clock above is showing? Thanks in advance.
5:06
